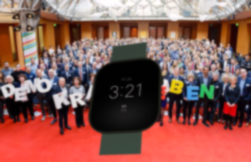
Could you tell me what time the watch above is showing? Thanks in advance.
3:21
